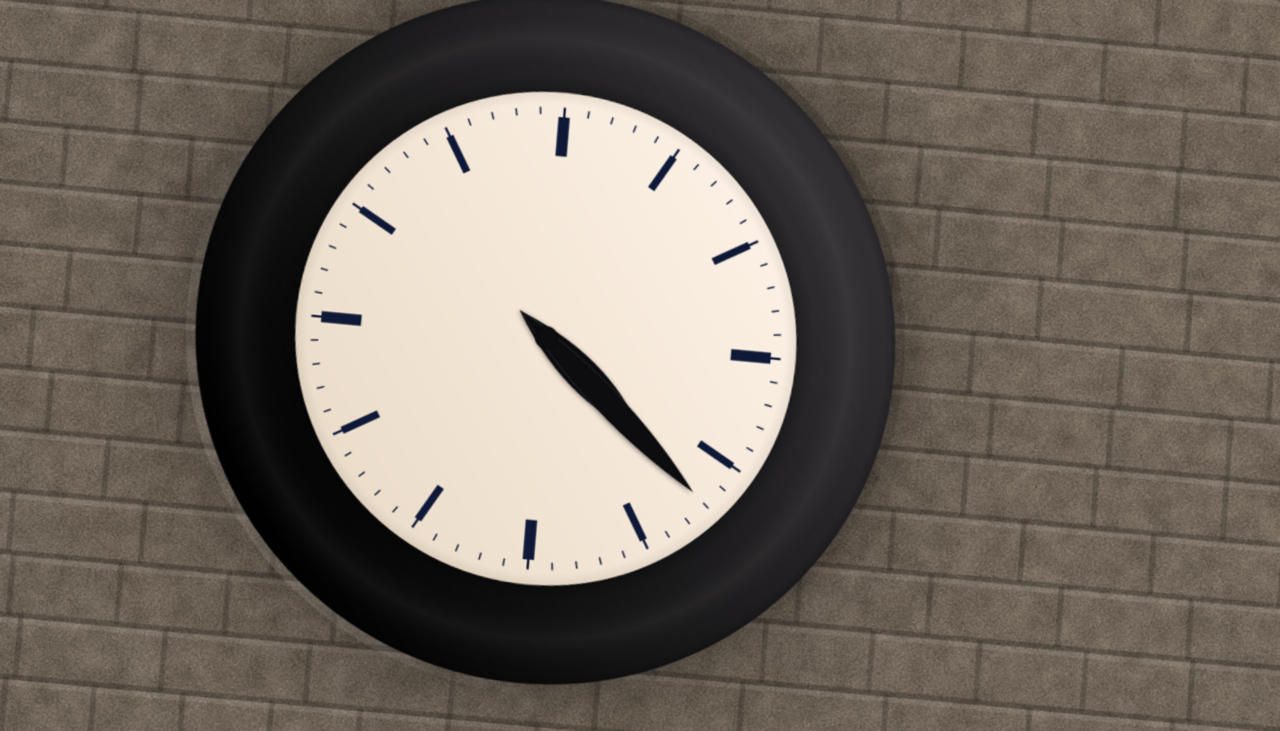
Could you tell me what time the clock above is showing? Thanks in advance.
4:22
